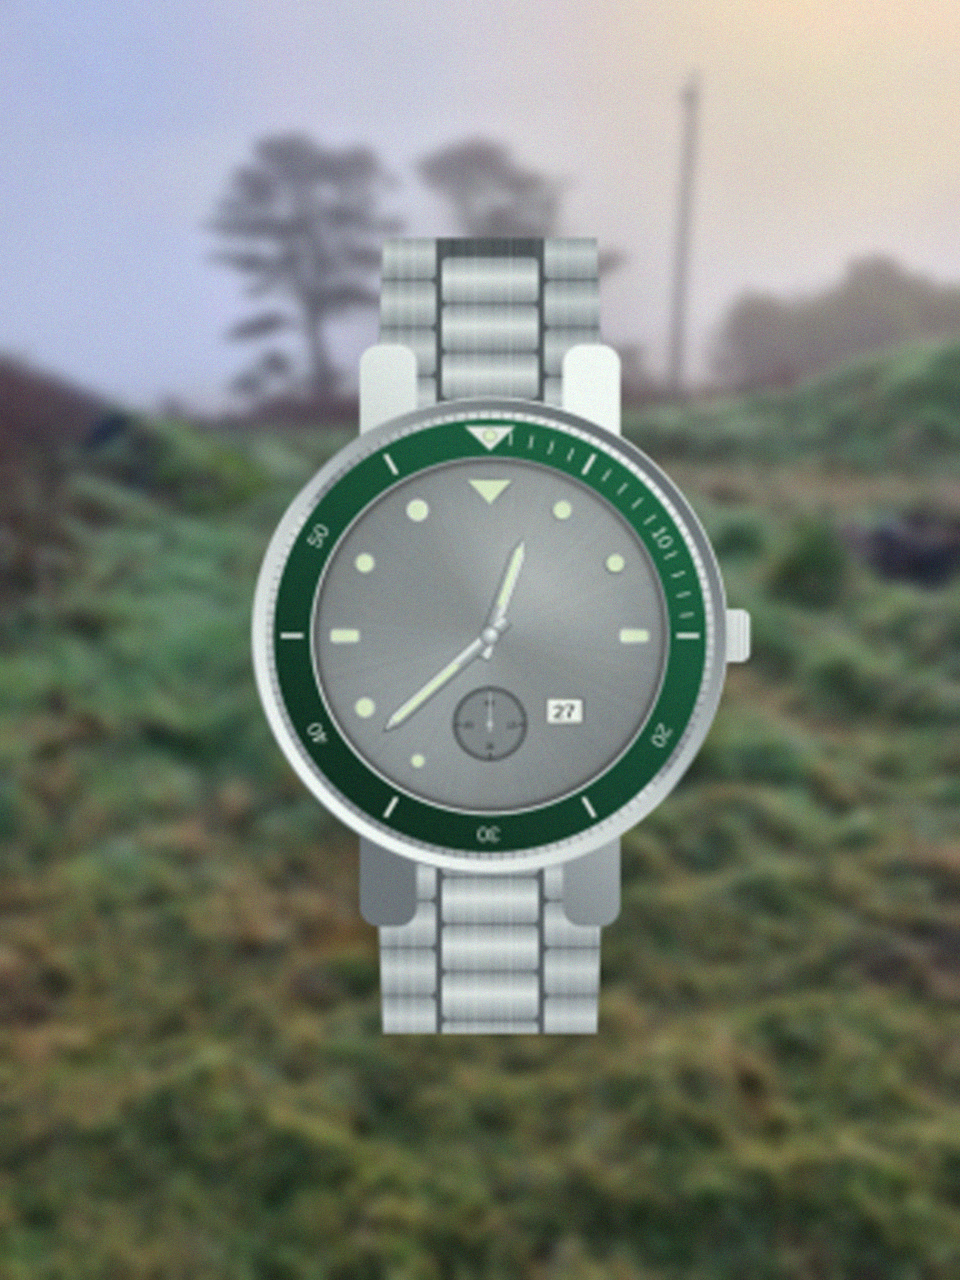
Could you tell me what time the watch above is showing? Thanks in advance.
12:38
